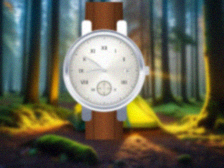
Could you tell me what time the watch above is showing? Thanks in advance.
8:51
